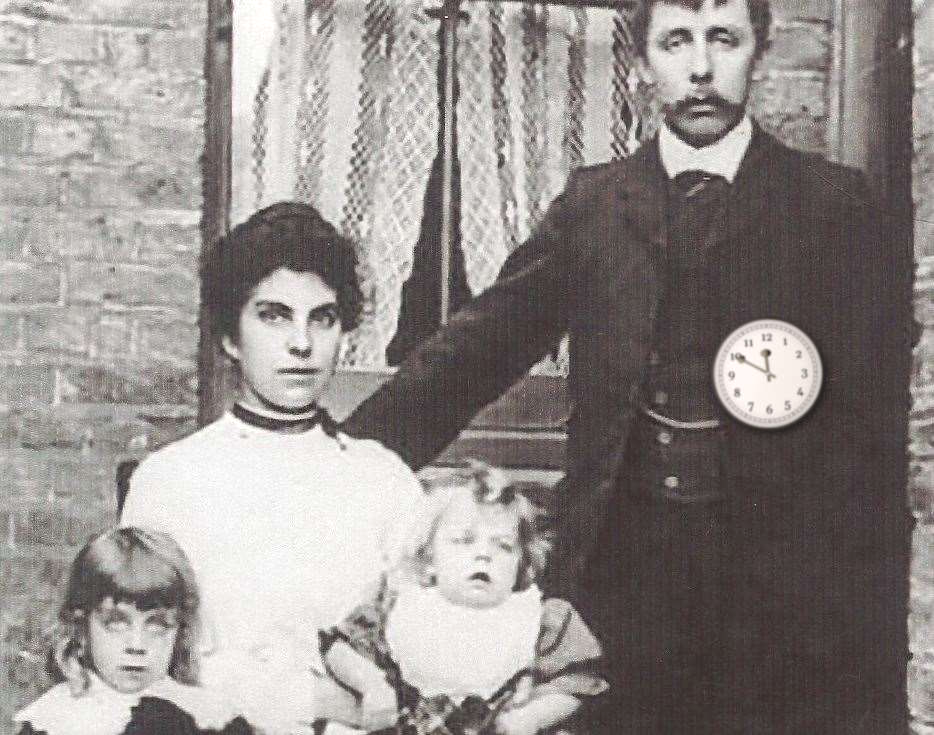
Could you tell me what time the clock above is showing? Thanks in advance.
11:50
